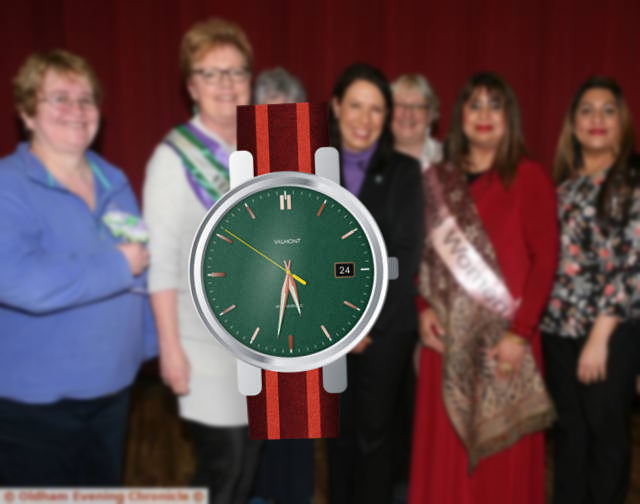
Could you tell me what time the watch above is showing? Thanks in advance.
5:31:51
